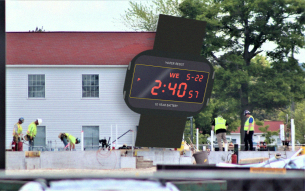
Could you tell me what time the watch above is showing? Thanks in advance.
2:40:57
